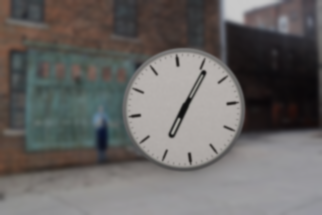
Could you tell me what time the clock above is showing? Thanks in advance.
7:06
